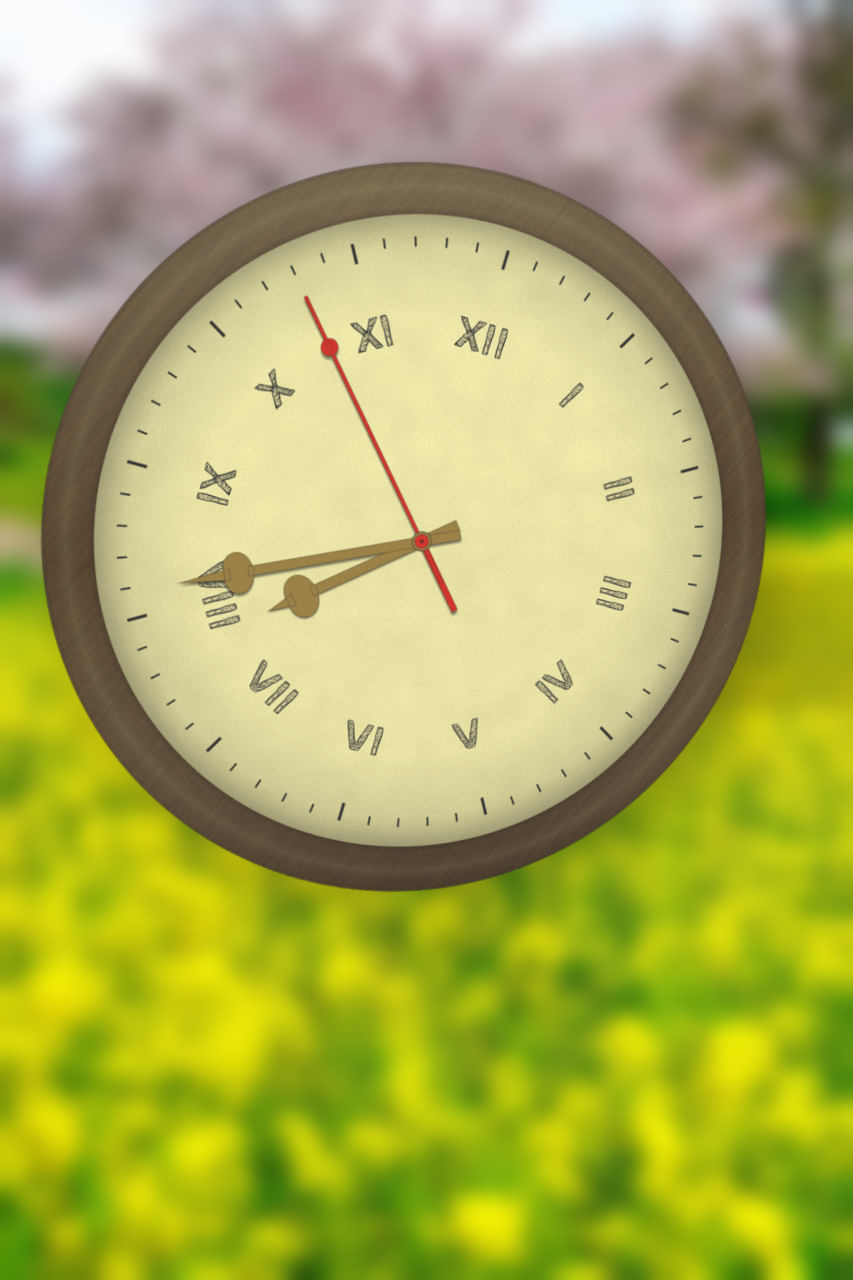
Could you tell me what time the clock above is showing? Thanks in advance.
7:40:53
